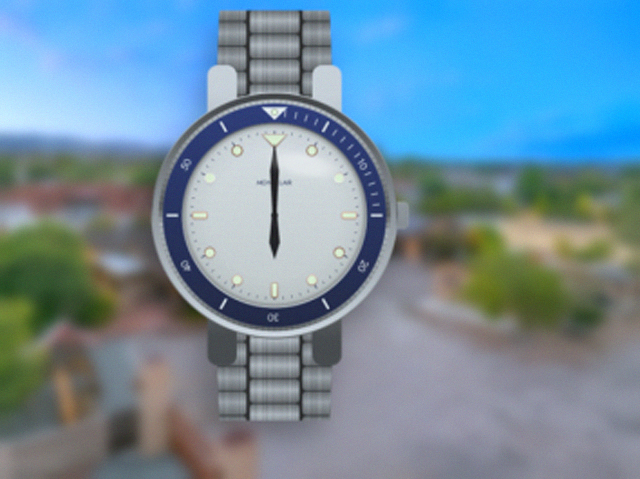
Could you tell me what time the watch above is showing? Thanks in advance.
6:00
